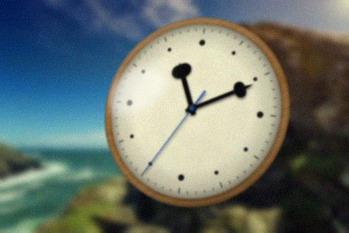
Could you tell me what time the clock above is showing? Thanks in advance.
11:10:35
